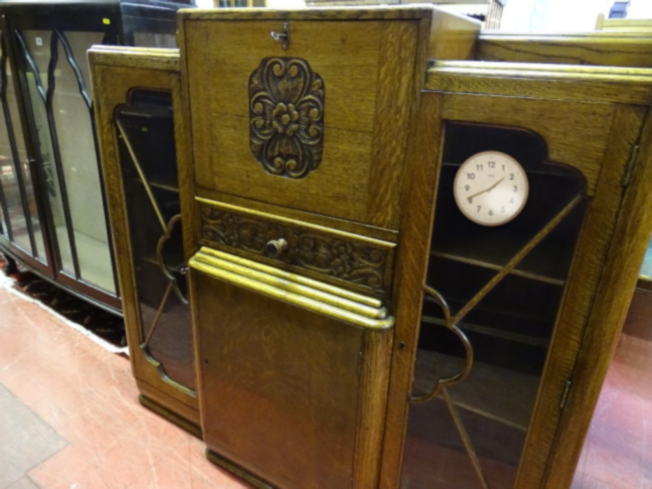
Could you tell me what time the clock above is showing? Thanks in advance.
1:41
